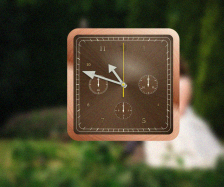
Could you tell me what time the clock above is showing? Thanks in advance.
10:48
